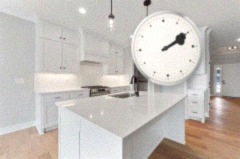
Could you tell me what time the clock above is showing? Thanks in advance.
2:10
